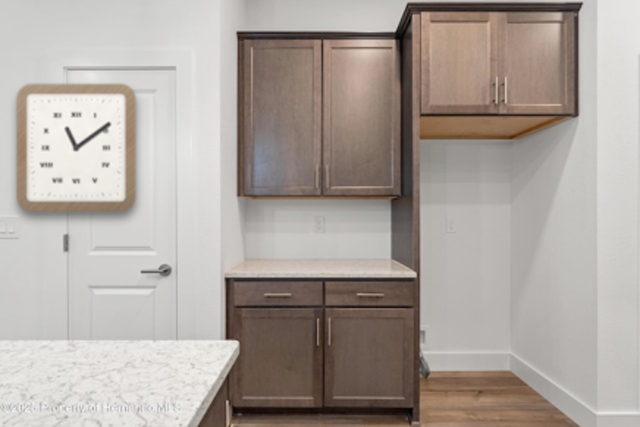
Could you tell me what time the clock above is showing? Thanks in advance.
11:09
